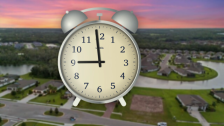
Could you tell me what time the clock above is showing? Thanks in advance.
8:59
